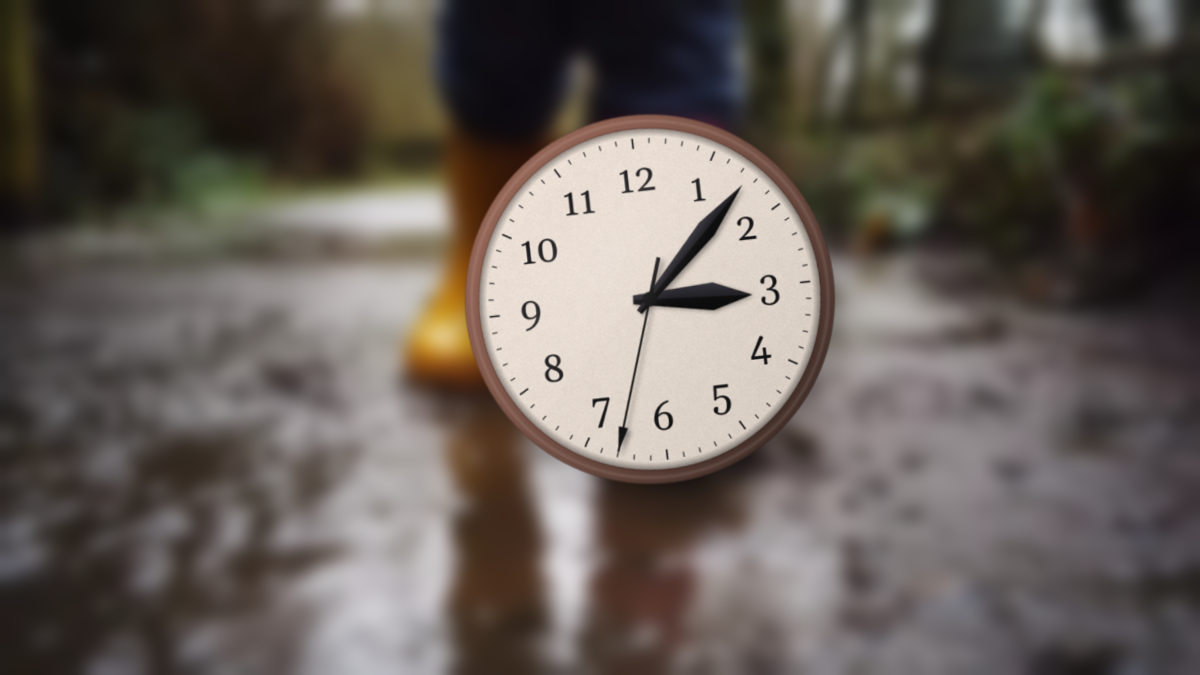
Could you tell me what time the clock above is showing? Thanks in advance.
3:07:33
